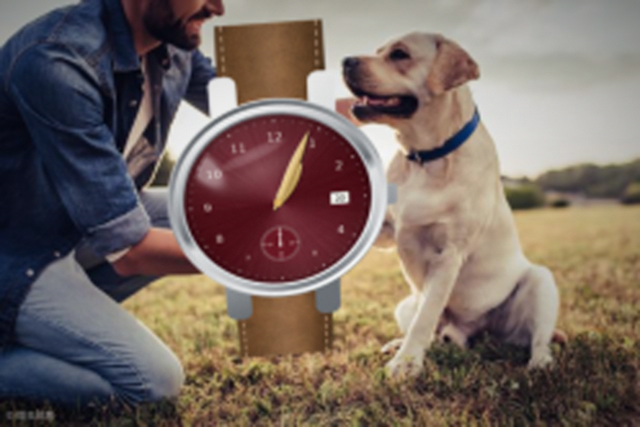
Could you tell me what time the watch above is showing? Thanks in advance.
1:04
